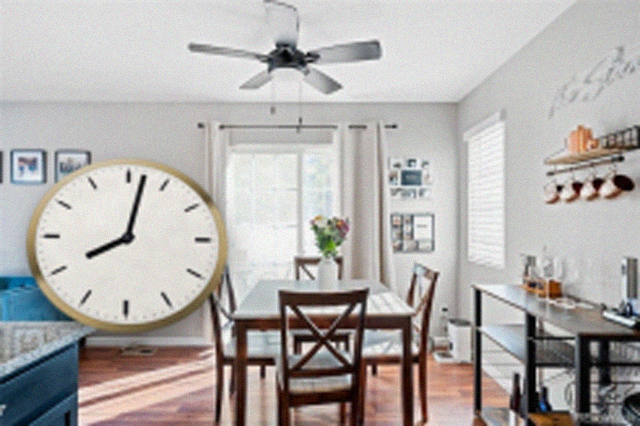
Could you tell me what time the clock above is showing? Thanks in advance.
8:02
